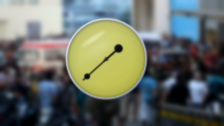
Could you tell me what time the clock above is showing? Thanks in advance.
1:38
